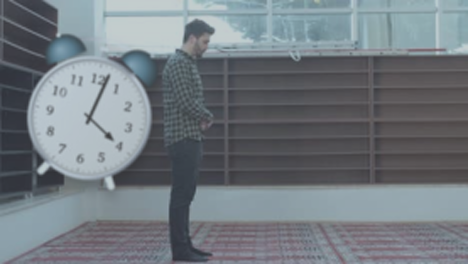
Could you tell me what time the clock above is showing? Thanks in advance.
4:02
